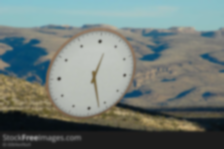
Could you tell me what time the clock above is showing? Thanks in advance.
12:27
